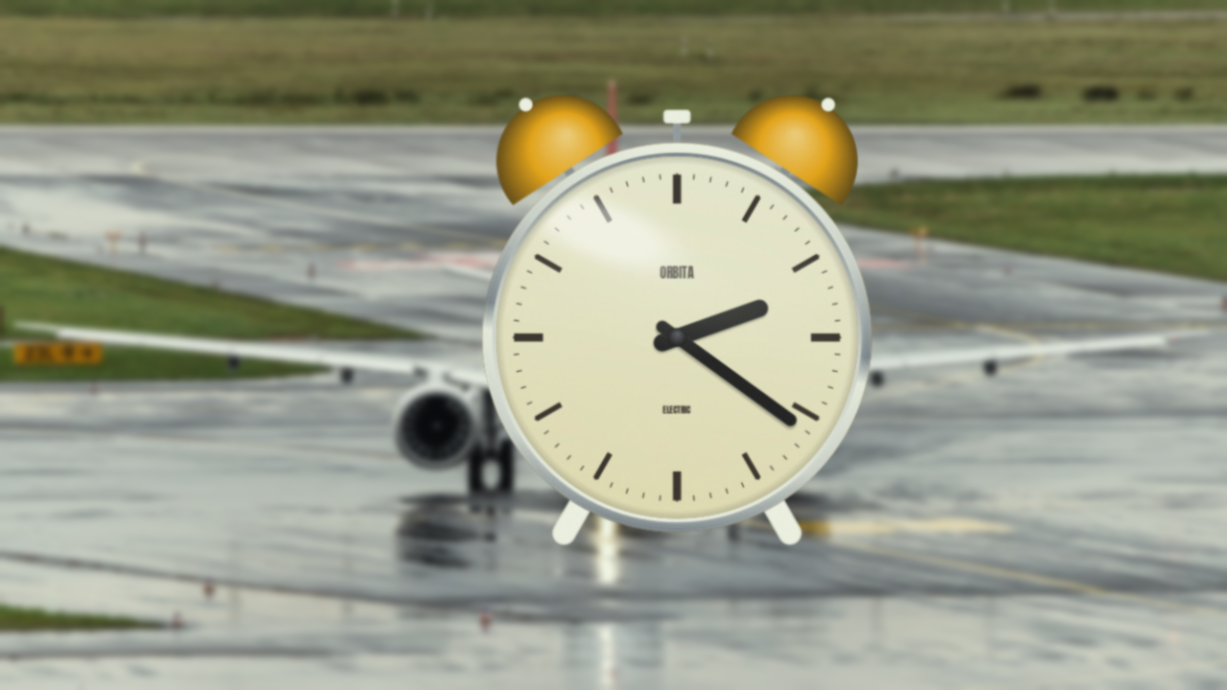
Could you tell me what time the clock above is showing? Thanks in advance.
2:21
